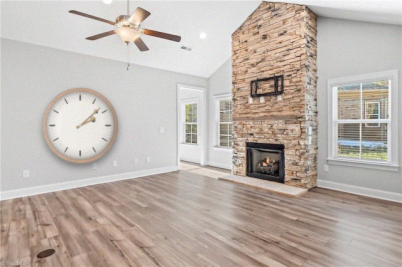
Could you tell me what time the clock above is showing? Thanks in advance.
2:08
